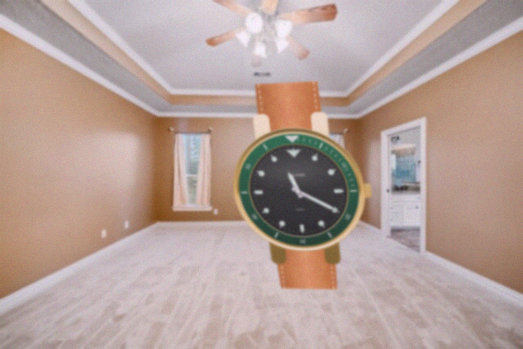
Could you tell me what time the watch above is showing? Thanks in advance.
11:20
